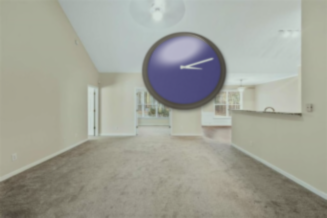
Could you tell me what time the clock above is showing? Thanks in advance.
3:12
